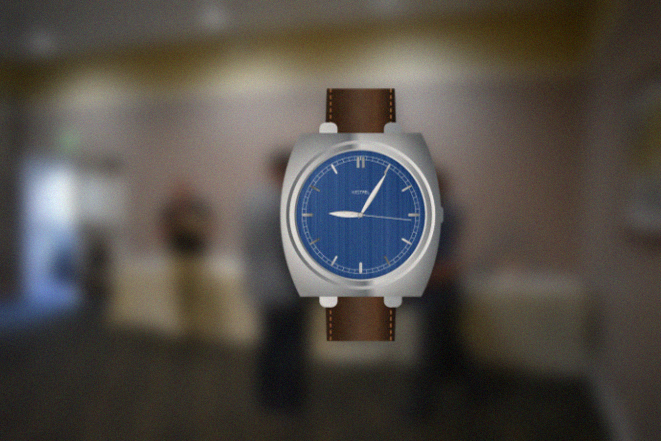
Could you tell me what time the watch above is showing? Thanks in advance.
9:05:16
